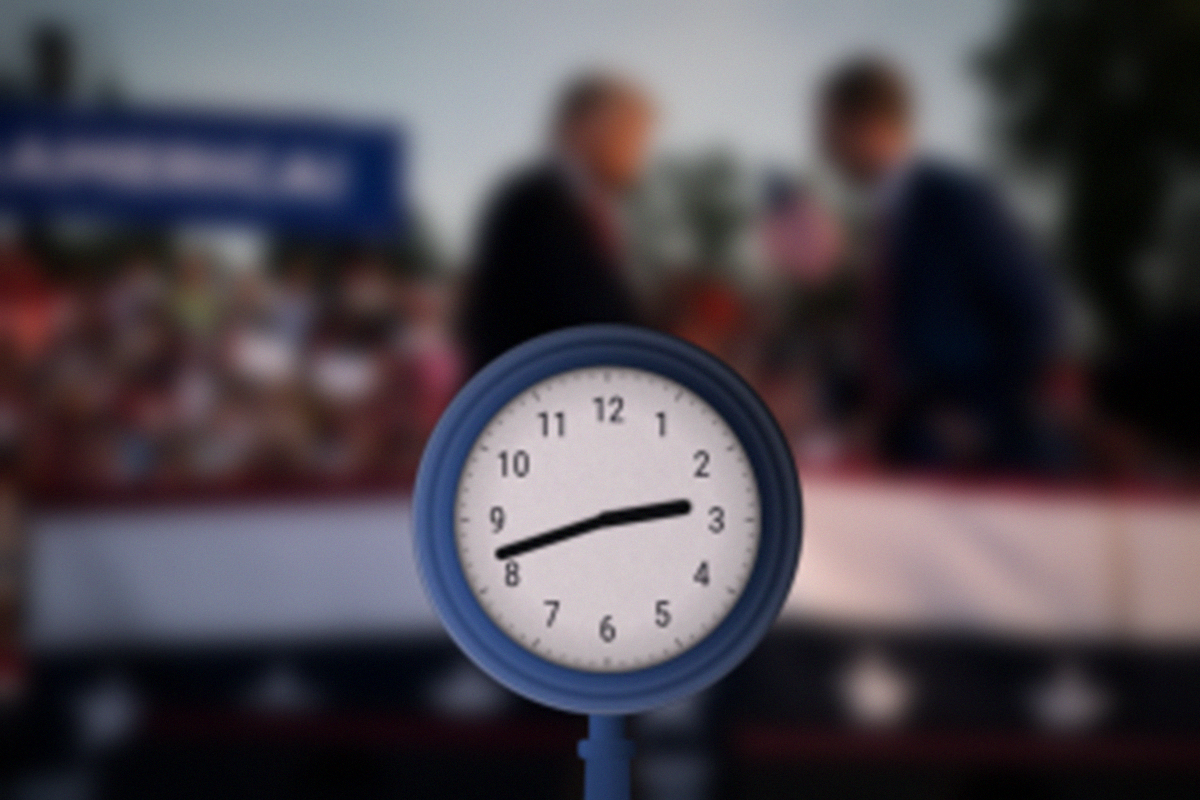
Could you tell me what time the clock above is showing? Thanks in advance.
2:42
